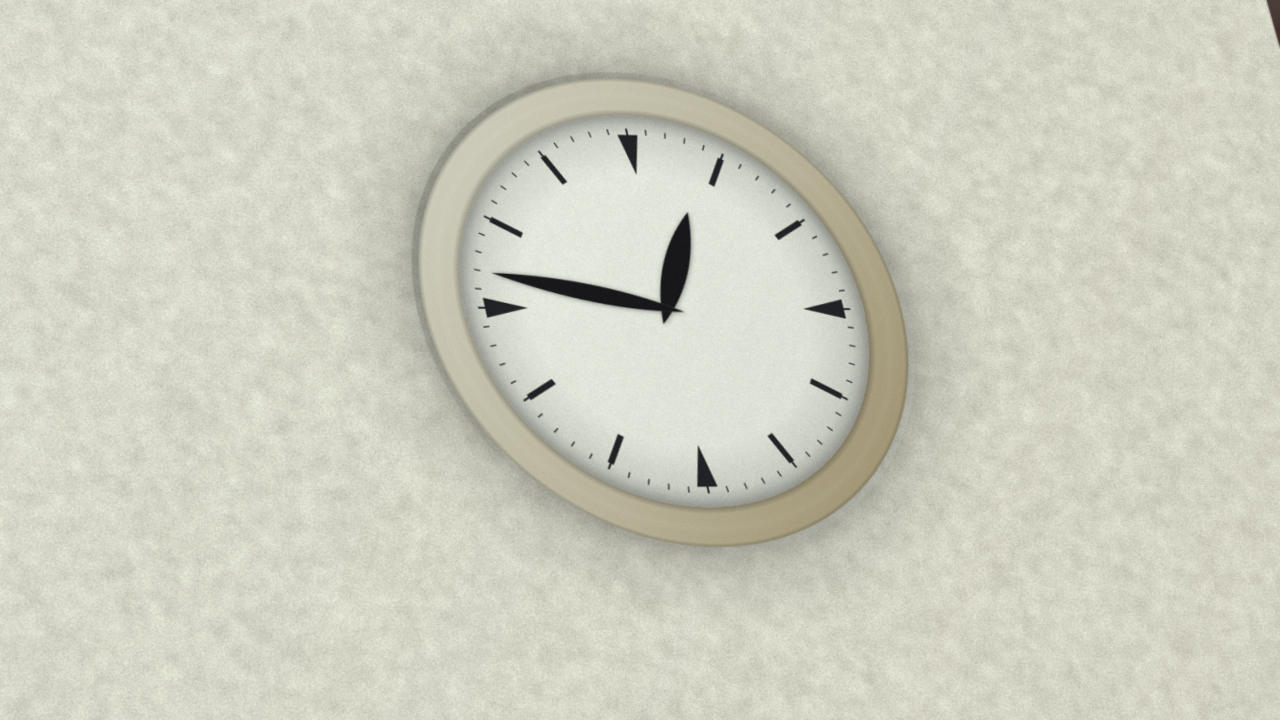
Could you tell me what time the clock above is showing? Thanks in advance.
12:47
